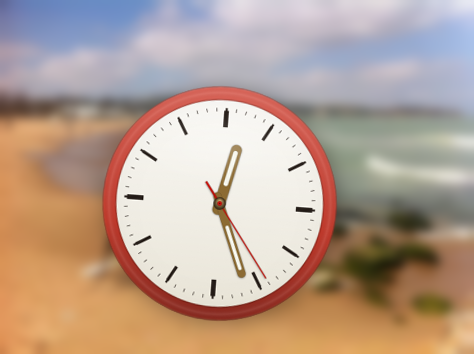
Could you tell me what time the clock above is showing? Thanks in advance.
12:26:24
